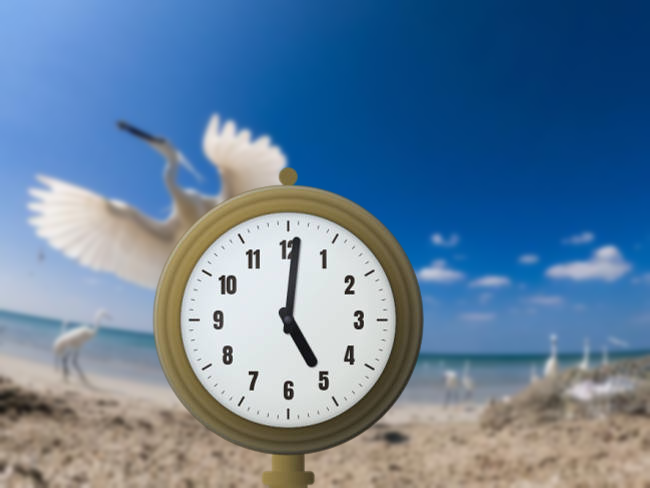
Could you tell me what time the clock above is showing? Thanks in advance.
5:01
